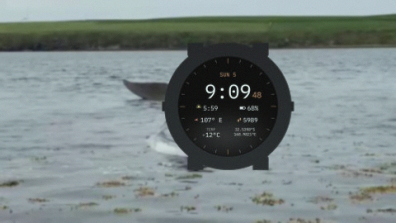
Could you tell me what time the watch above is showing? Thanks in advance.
9:09:48
